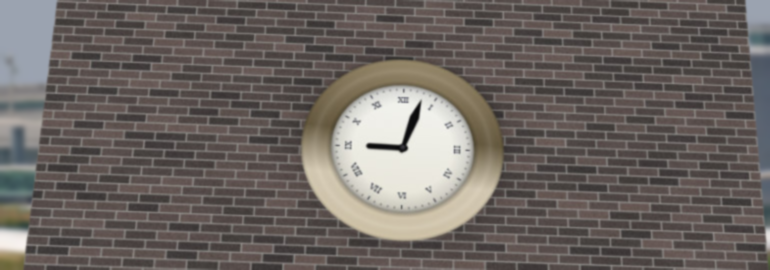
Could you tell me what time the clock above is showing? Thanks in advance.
9:03
